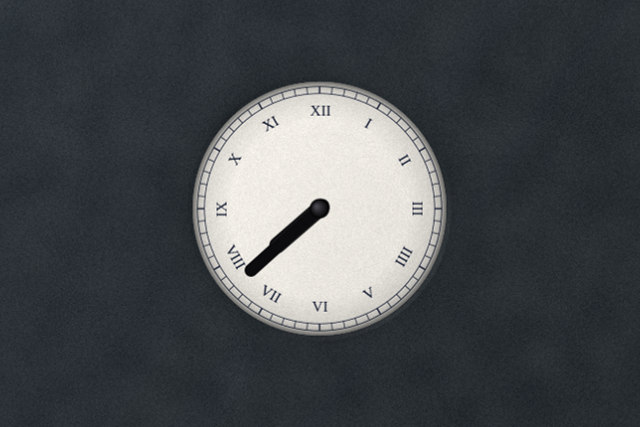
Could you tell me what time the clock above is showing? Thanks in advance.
7:38
